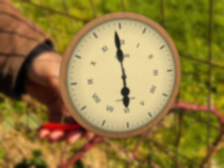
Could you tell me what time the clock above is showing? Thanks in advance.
5:59
